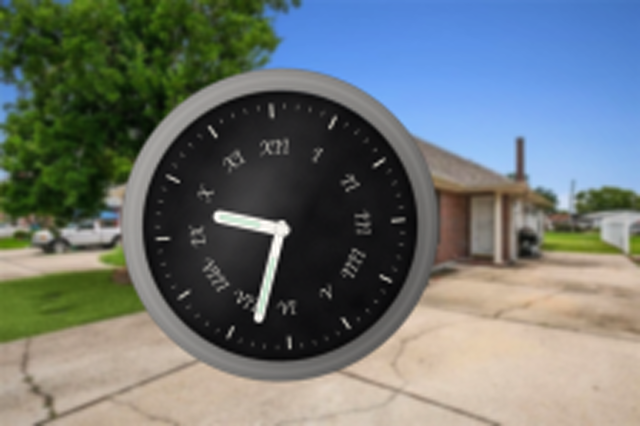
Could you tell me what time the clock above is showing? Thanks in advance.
9:33
